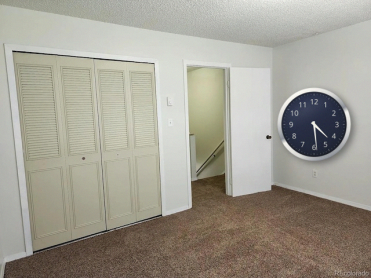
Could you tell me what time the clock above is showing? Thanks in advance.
4:29
